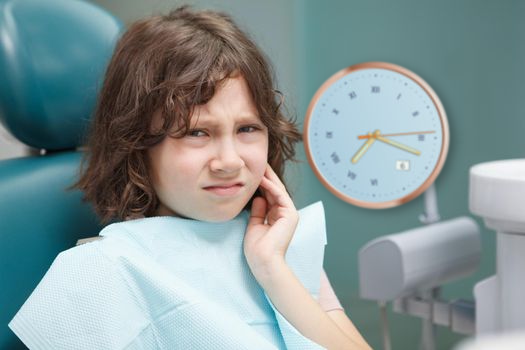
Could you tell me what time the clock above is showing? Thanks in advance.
7:18:14
